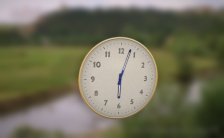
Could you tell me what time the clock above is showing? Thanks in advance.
6:03
